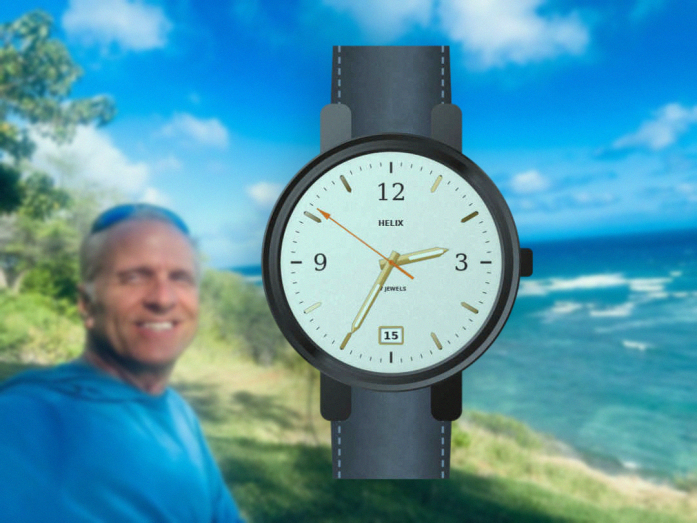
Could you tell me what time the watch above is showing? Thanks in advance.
2:34:51
